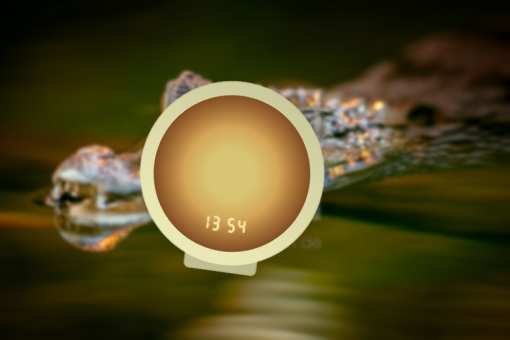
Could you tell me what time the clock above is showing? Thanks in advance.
13:54
